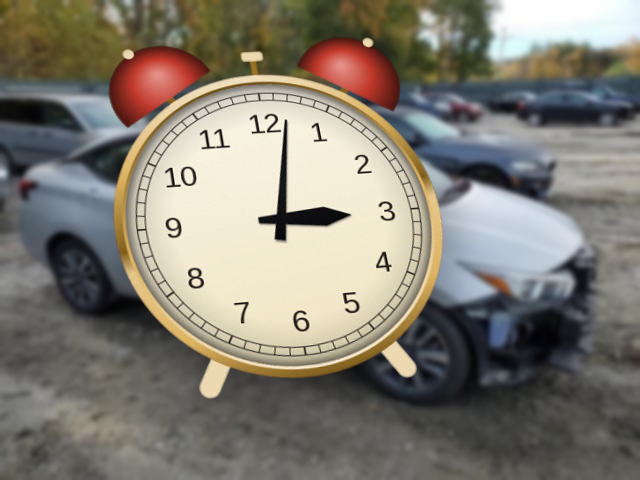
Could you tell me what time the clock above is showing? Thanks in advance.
3:02
